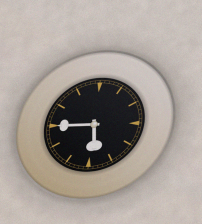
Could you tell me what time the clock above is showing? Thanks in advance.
5:45
